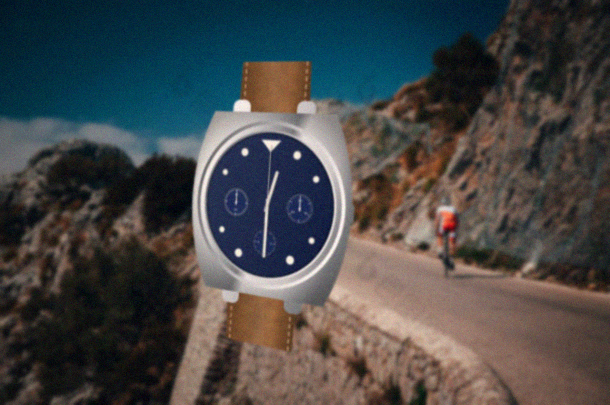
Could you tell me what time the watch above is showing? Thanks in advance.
12:30
